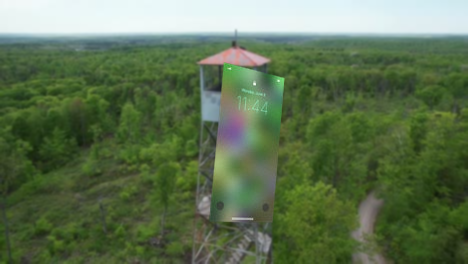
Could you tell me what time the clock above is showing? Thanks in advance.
11:44
